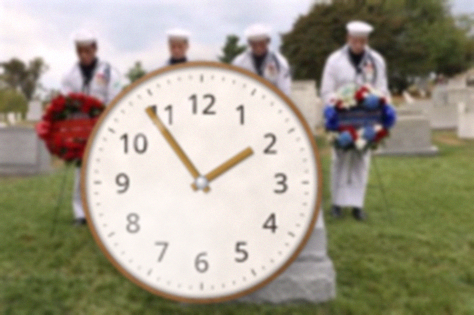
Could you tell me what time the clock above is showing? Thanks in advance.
1:54
